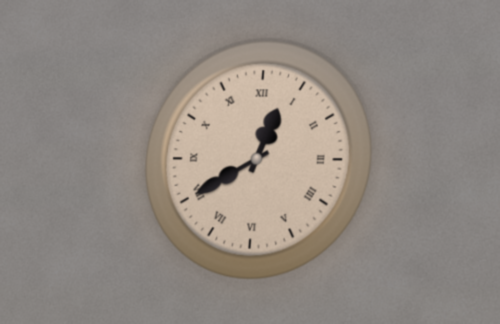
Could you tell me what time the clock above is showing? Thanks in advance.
12:40
